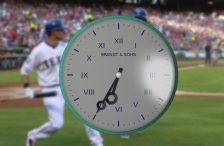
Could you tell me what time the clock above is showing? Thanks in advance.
6:35
